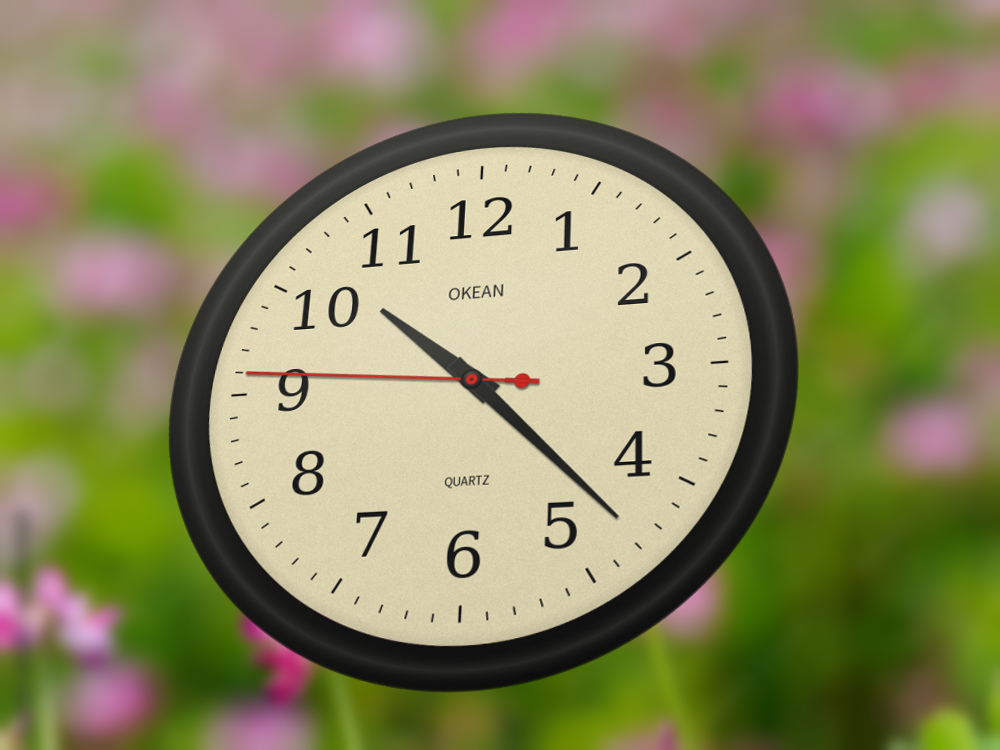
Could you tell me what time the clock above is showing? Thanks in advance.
10:22:46
